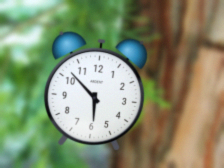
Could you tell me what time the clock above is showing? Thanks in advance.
5:52
